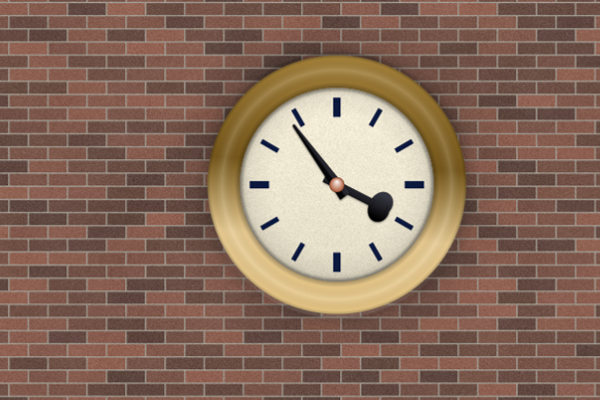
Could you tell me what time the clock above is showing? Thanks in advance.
3:54
